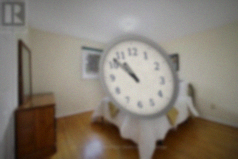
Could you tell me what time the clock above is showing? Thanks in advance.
10:52
